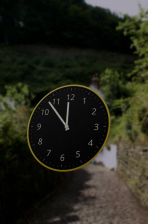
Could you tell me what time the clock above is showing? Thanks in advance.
11:53
